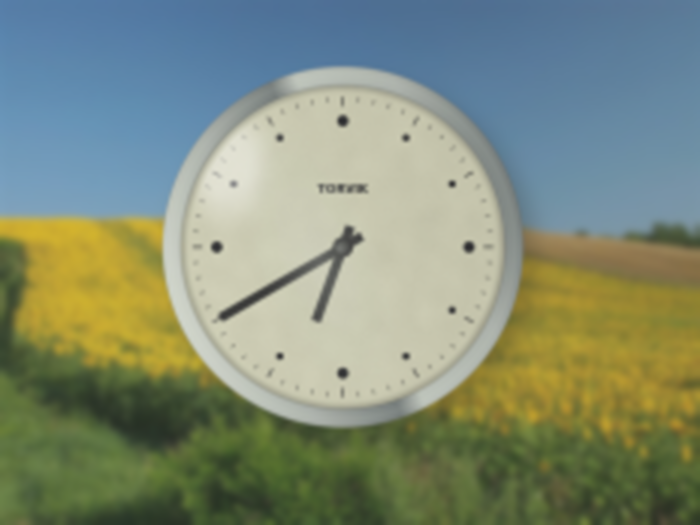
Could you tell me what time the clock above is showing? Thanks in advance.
6:40
